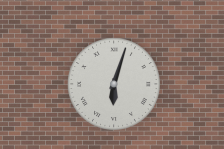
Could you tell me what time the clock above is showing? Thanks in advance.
6:03
